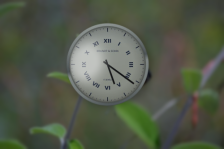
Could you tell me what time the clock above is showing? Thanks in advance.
5:21
